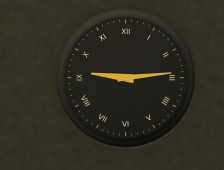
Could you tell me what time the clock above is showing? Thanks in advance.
9:14
